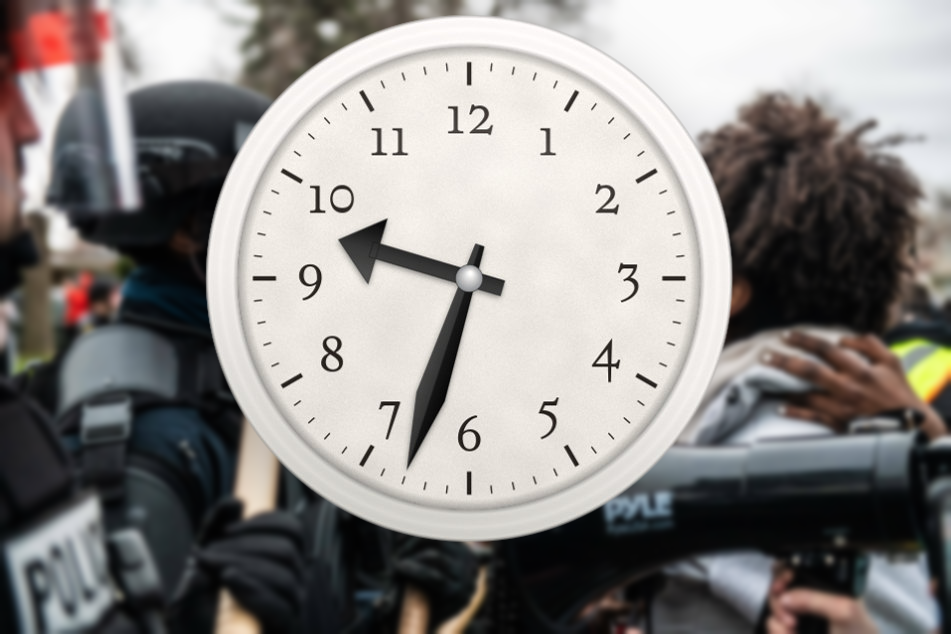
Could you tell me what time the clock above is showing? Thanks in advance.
9:33
